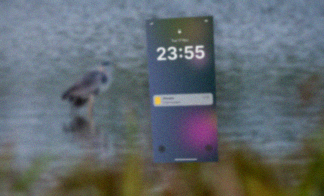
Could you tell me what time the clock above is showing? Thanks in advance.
23:55
